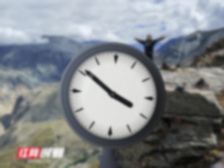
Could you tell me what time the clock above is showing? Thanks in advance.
3:51
